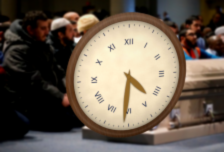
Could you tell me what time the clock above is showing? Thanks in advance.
4:31
